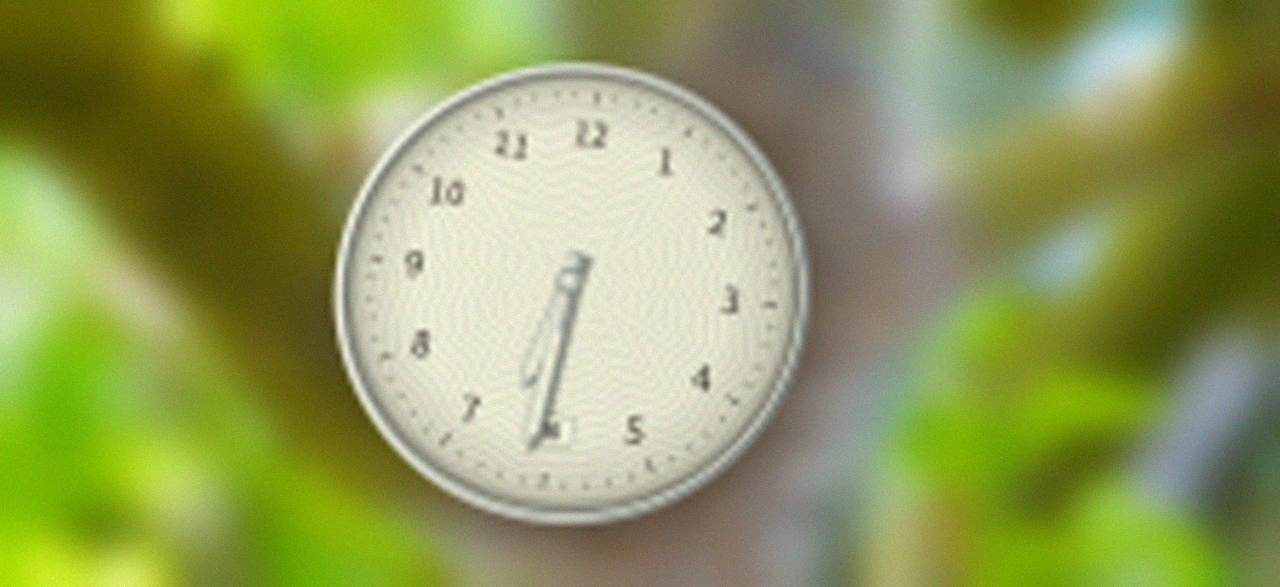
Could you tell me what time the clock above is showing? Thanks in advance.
6:31
